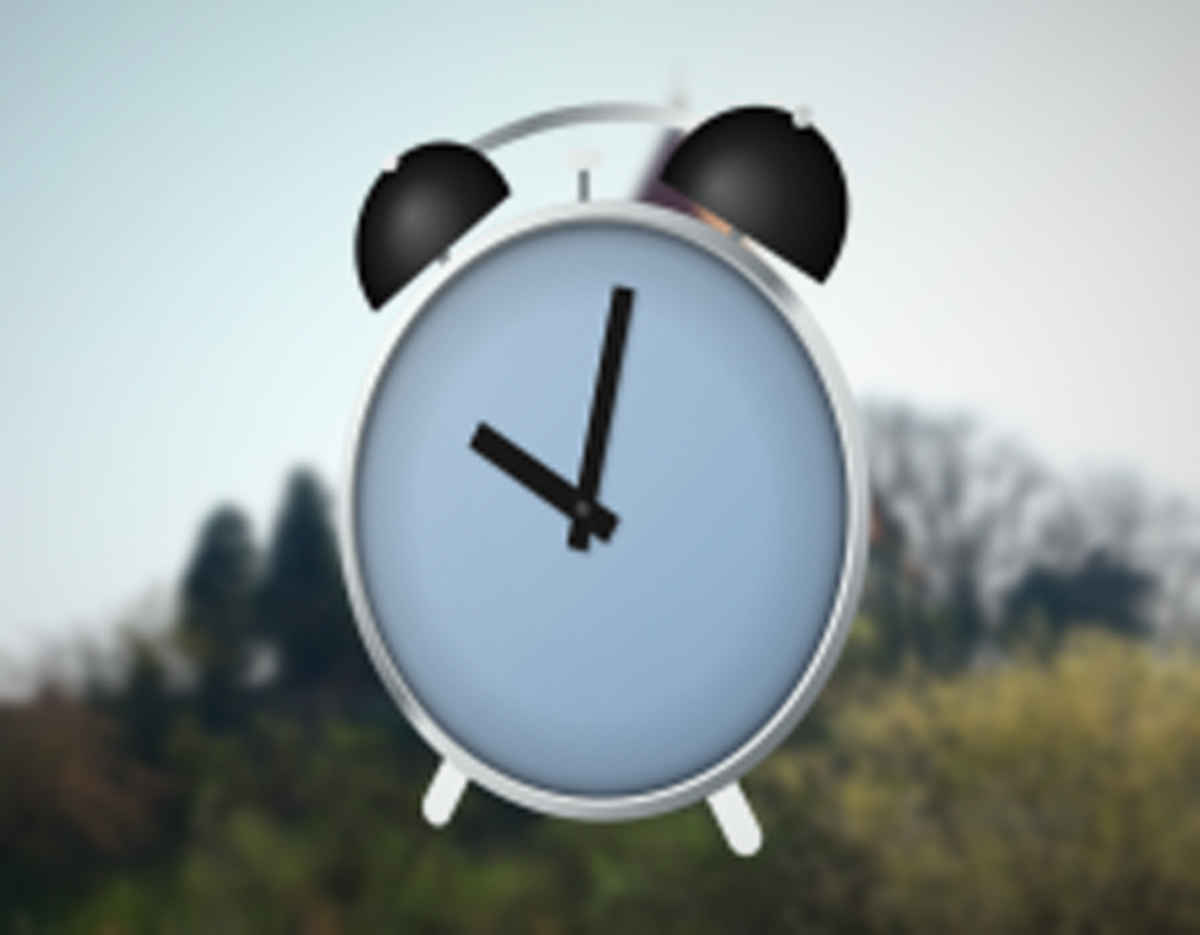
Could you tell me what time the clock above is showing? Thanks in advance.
10:02
